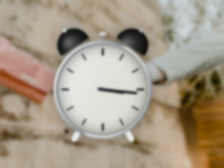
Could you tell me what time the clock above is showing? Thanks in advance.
3:16
